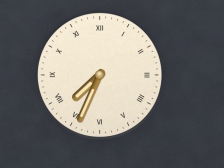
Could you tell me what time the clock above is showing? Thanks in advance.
7:34
